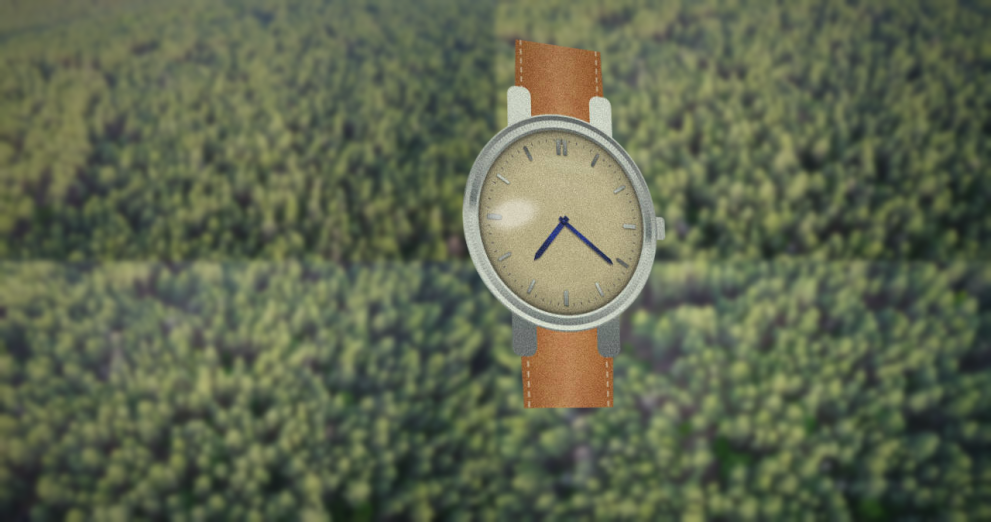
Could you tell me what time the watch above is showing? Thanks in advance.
7:21
